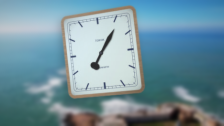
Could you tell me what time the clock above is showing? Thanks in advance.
7:06
